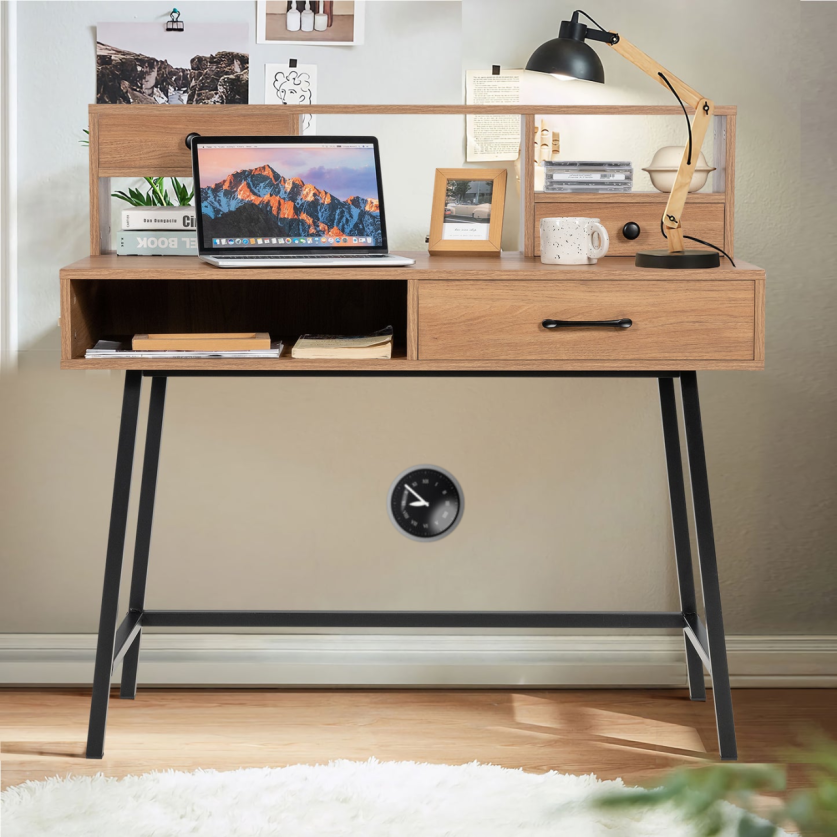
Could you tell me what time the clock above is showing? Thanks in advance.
8:52
